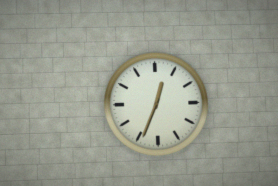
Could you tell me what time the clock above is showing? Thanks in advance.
12:34
